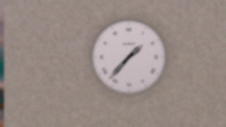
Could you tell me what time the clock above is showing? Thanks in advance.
1:37
